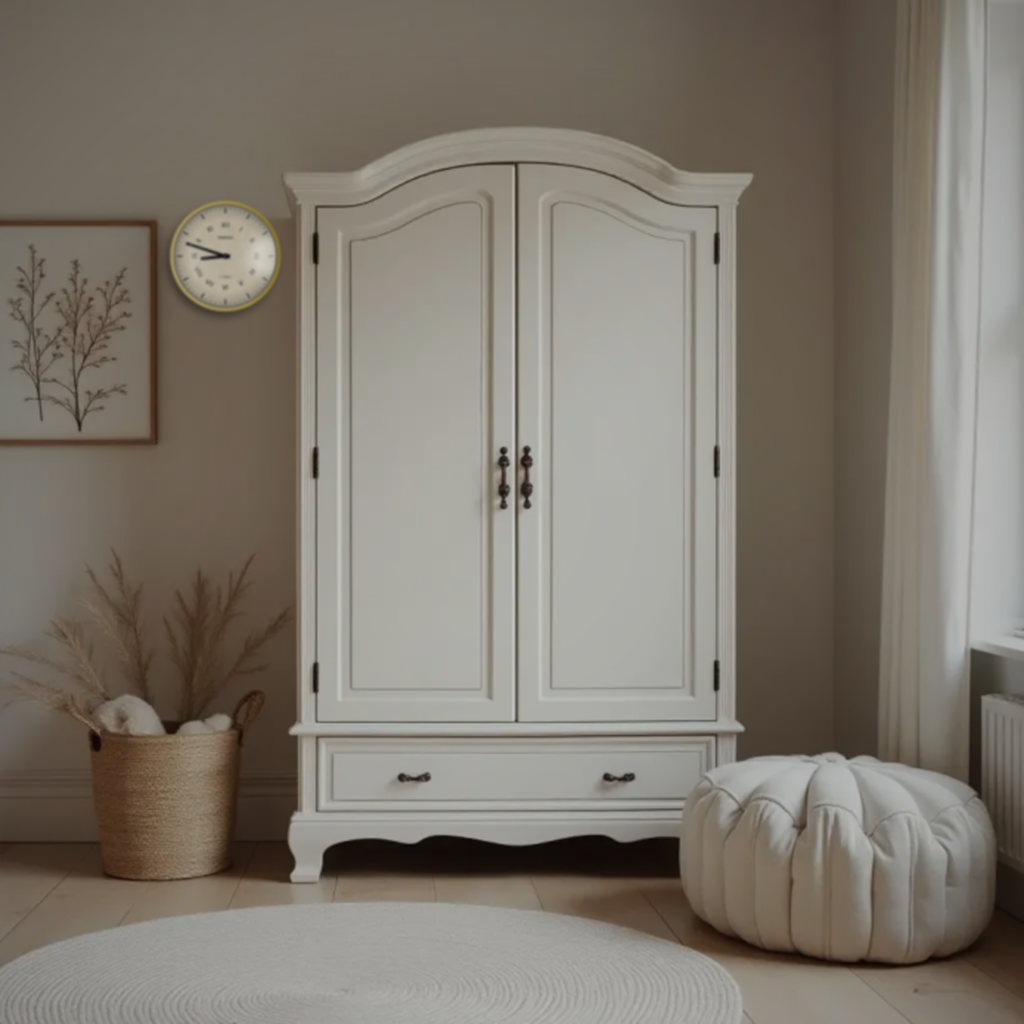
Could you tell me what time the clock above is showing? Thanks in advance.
8:48
